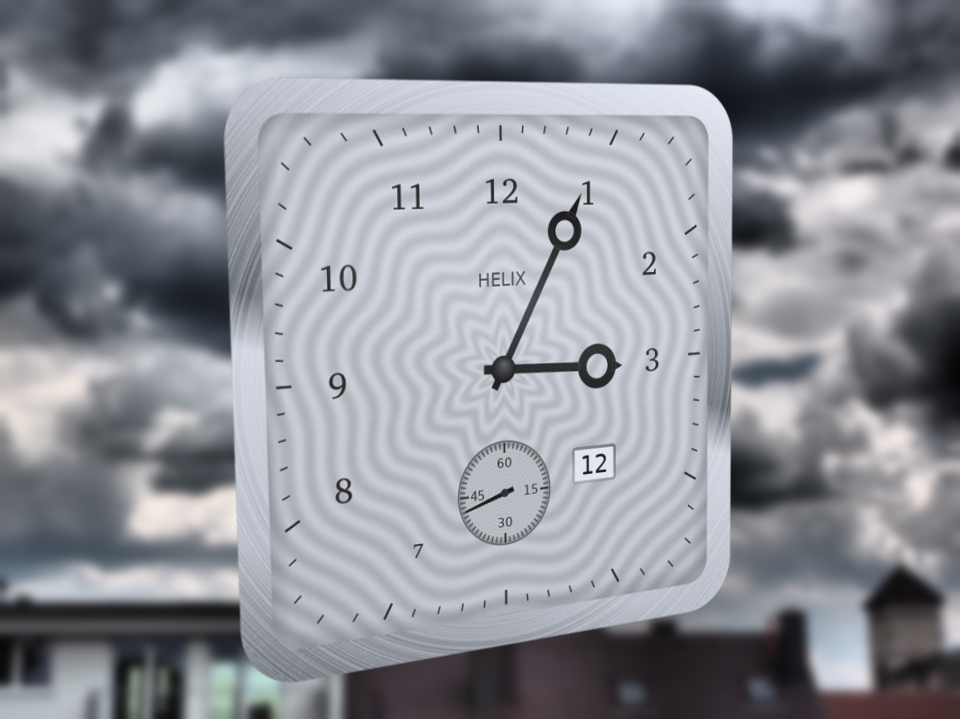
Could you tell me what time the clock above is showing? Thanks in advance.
3:04:42
